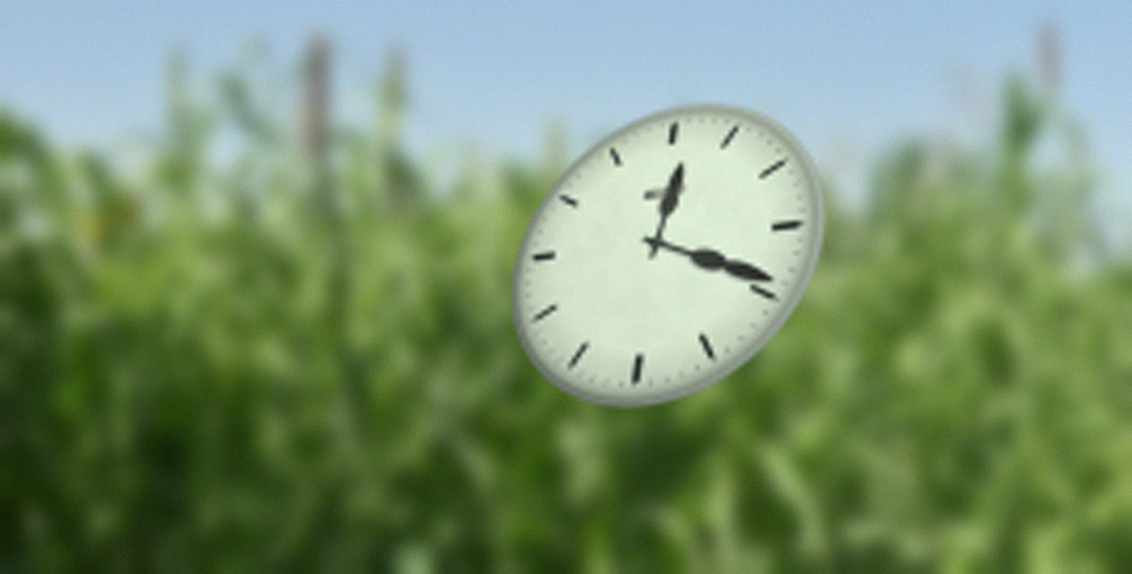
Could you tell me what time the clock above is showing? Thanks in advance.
12:19
